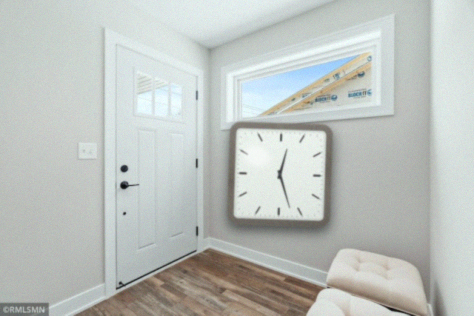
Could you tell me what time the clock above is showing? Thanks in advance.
12:27
